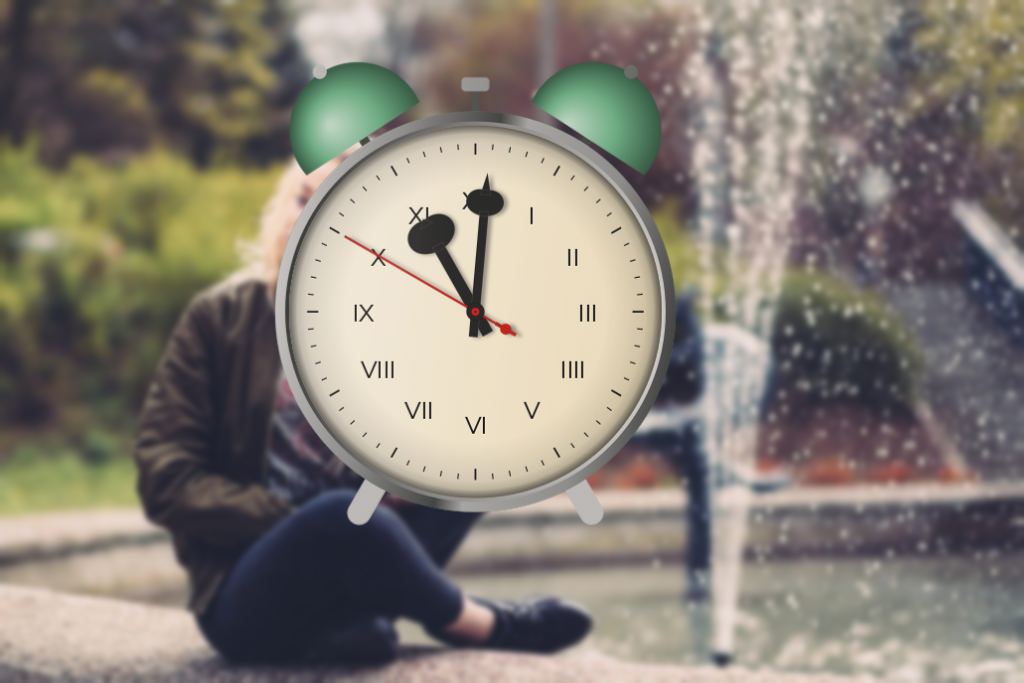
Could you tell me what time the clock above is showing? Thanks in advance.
11:00:50
